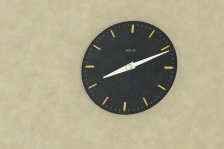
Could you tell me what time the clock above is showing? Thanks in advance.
8:11
